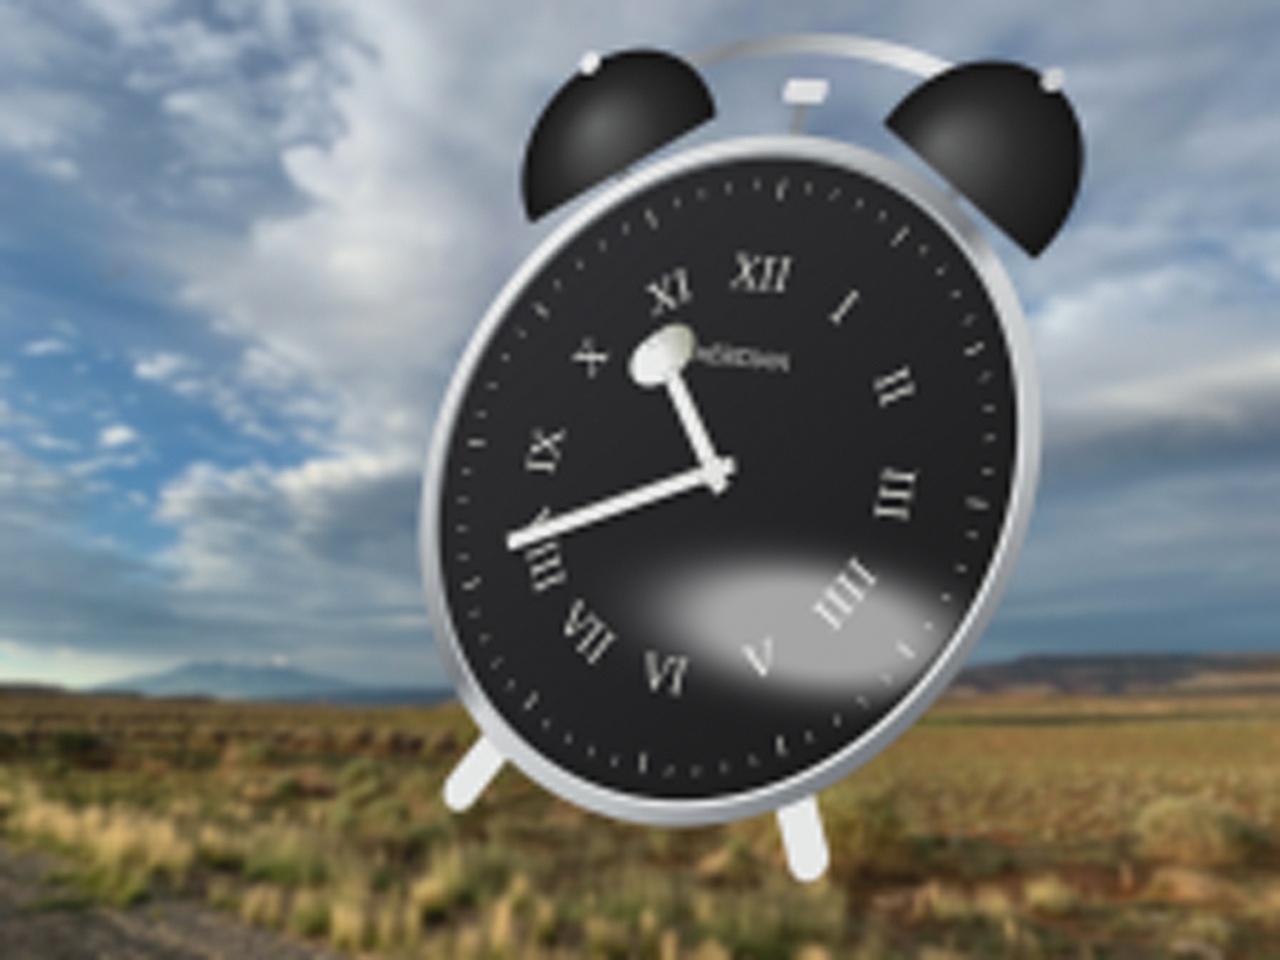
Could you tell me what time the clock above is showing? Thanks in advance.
10:41
